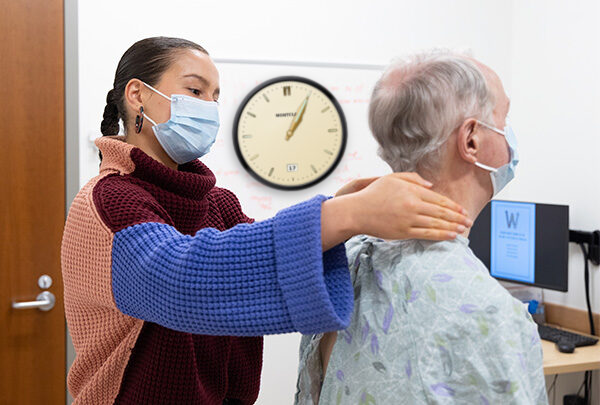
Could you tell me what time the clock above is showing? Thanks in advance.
1:05
